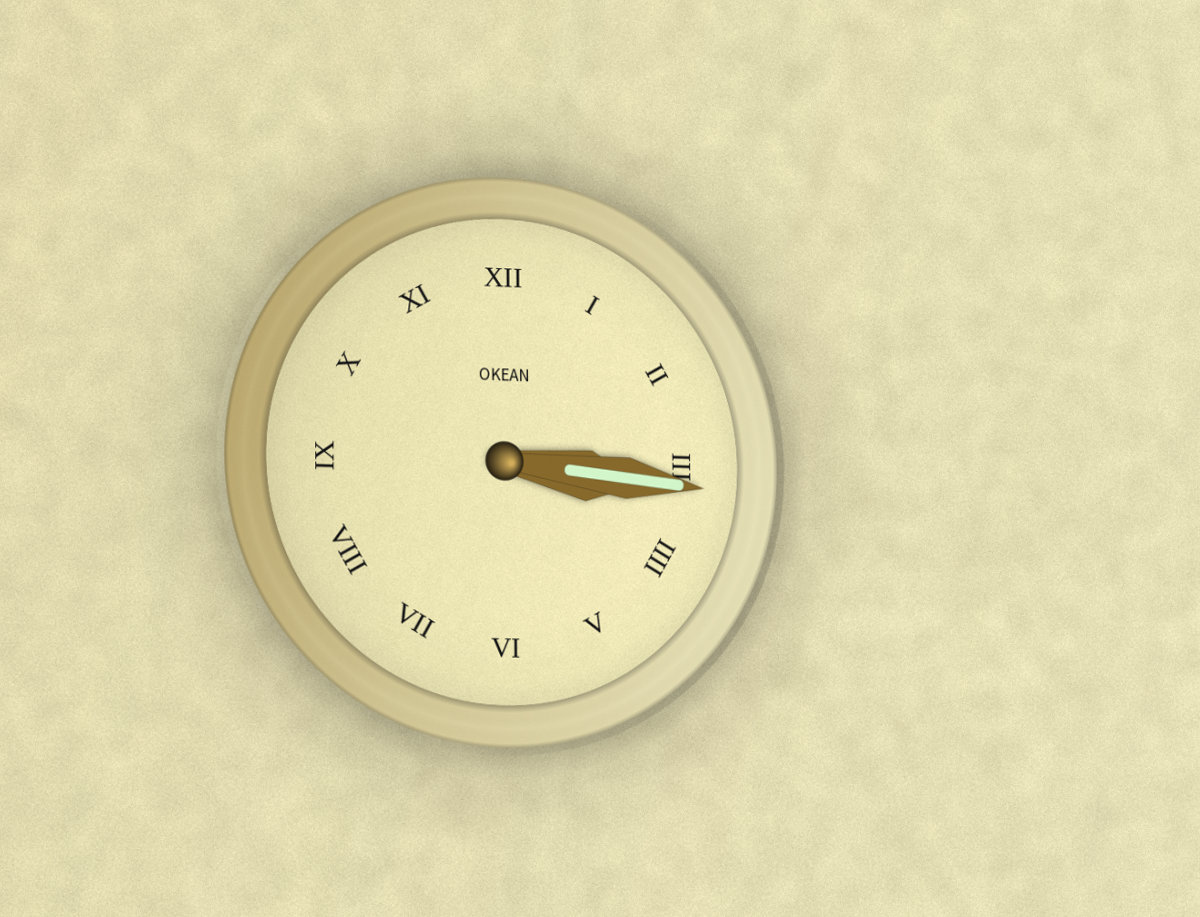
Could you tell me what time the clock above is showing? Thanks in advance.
3:16
